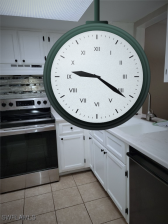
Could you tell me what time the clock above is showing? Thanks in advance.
9:21
